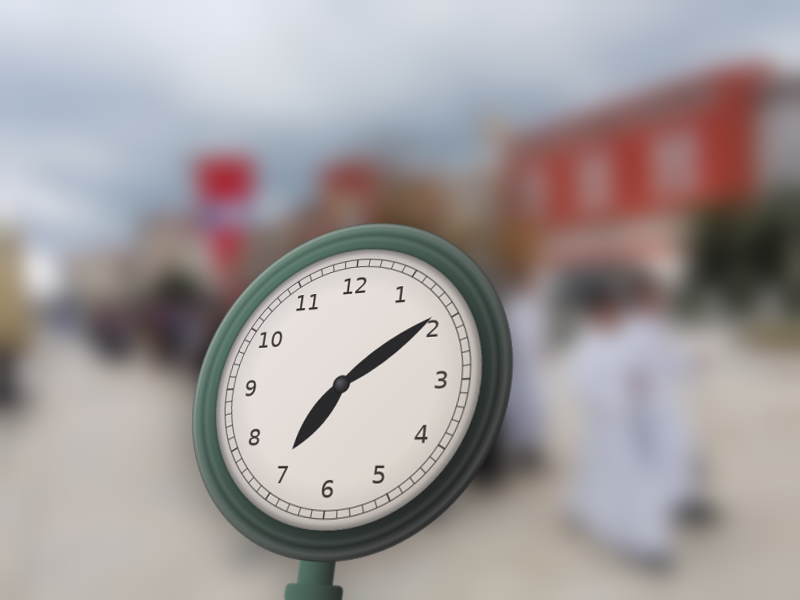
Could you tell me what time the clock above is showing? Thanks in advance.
7:09
